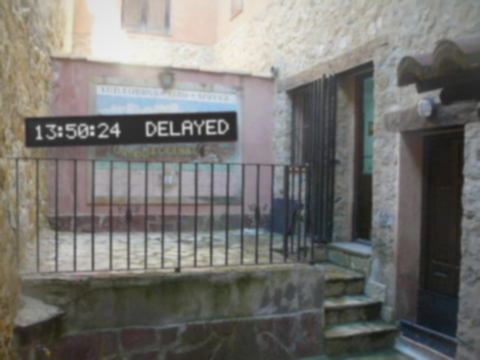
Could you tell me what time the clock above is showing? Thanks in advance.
13:50:24
